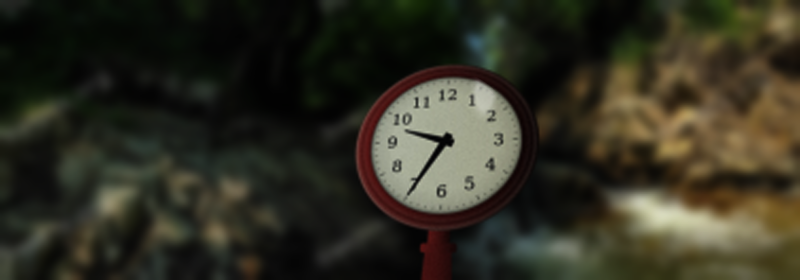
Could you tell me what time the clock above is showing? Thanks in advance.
9:35
